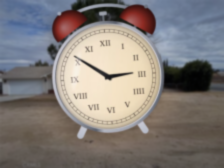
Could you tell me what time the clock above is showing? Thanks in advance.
2:51
